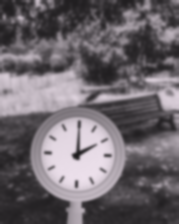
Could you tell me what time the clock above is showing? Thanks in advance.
2:00
